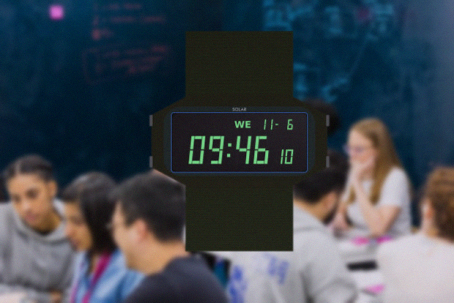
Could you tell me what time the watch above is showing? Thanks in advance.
9:46:10
